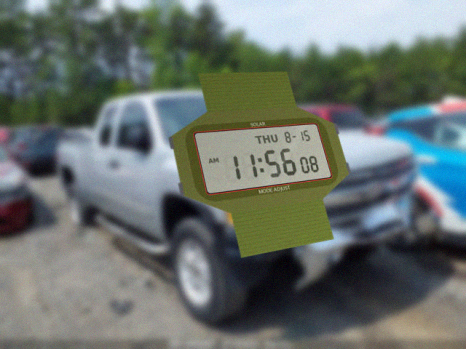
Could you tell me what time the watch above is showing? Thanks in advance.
11:56:08
